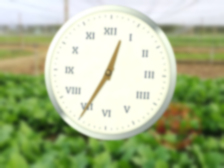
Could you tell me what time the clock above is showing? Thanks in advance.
12:35
